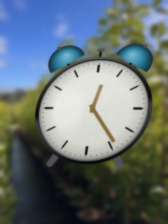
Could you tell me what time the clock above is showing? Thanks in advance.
12:24
